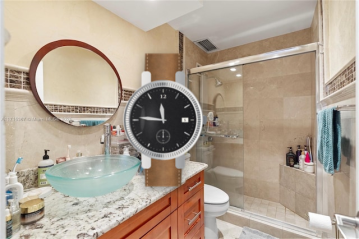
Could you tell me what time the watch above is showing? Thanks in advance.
11:46
